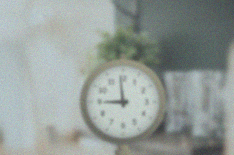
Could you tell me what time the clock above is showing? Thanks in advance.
8:59
